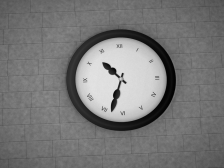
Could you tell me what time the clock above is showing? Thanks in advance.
10:33
